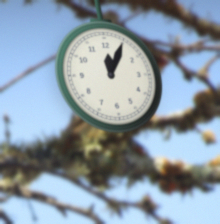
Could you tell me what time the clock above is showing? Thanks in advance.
12:05
